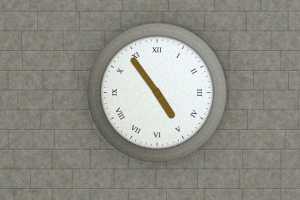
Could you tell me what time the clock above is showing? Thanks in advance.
4:54
